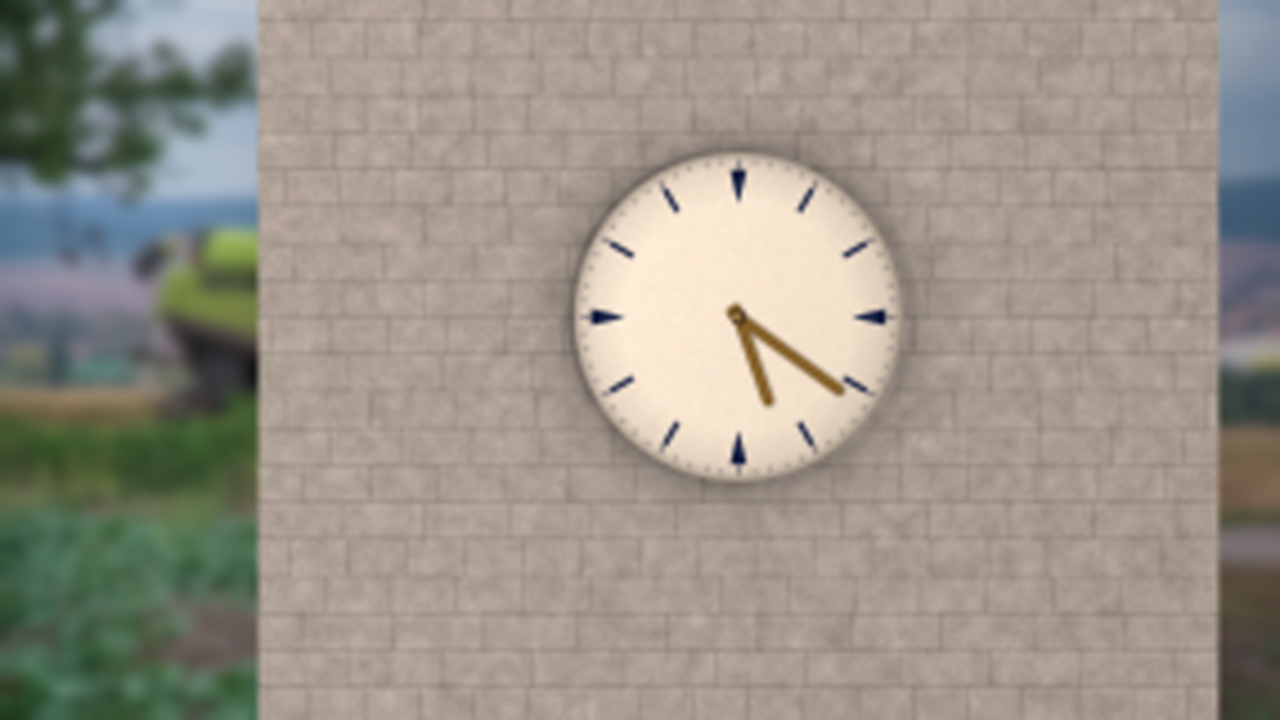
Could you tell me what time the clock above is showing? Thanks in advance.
5:21
